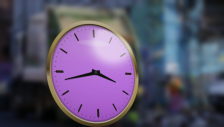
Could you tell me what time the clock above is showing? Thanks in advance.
3:43
